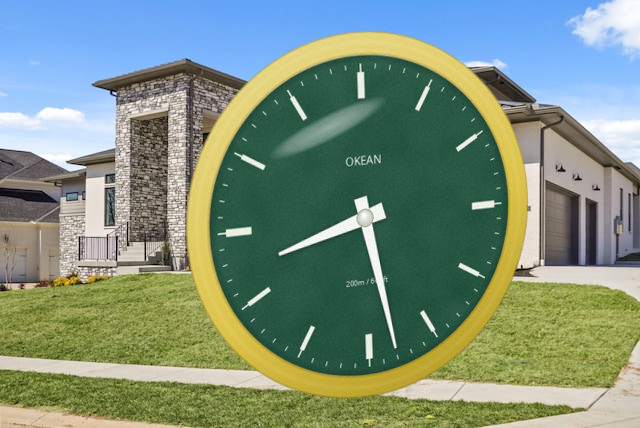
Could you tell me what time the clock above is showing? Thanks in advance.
8:28
